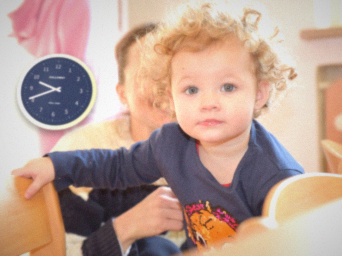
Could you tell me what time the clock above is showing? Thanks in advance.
9:41
